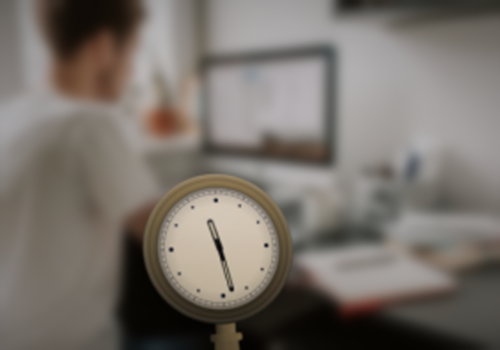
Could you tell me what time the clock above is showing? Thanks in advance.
11:28
